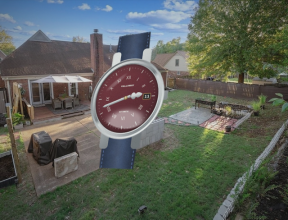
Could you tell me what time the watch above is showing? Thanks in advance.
2:42
